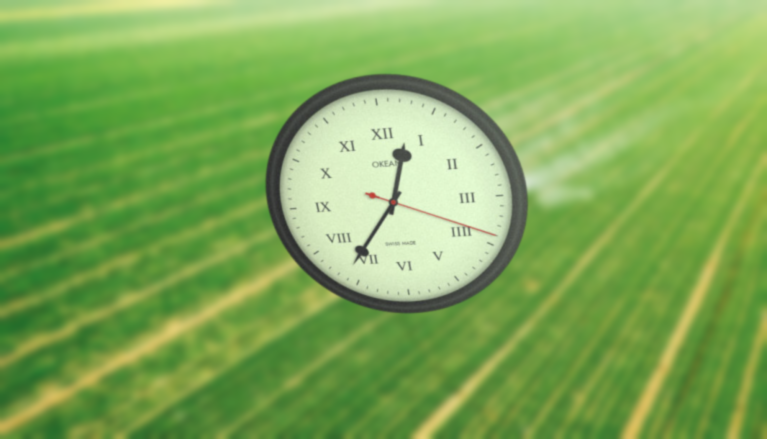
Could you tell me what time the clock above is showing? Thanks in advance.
12:36:19
